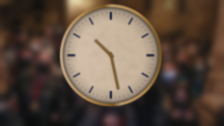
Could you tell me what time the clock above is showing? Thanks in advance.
10:28
